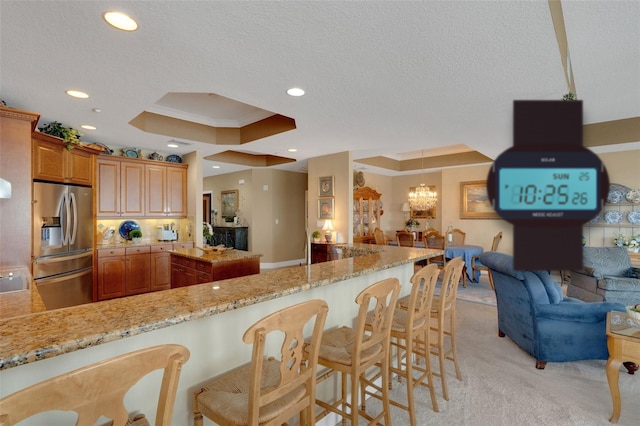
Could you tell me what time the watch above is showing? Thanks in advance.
10:25:26
